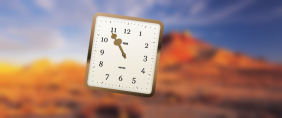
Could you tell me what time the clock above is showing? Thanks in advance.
10:54
